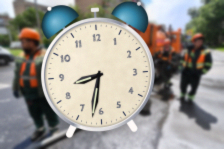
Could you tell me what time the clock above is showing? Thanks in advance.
8:32
